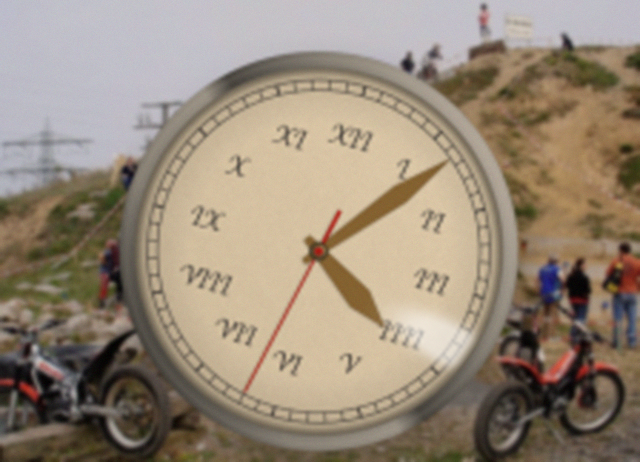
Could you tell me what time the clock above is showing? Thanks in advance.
4:06:32
